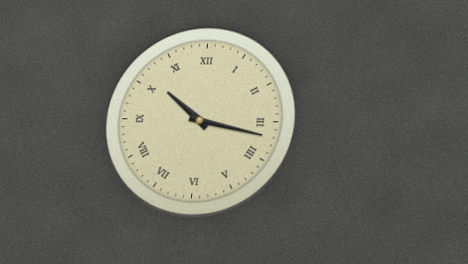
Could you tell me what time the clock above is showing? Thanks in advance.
10:17
